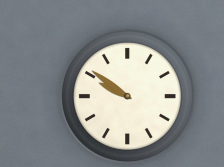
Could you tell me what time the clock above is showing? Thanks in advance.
9:51
